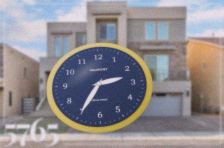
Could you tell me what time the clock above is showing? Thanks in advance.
2:35
